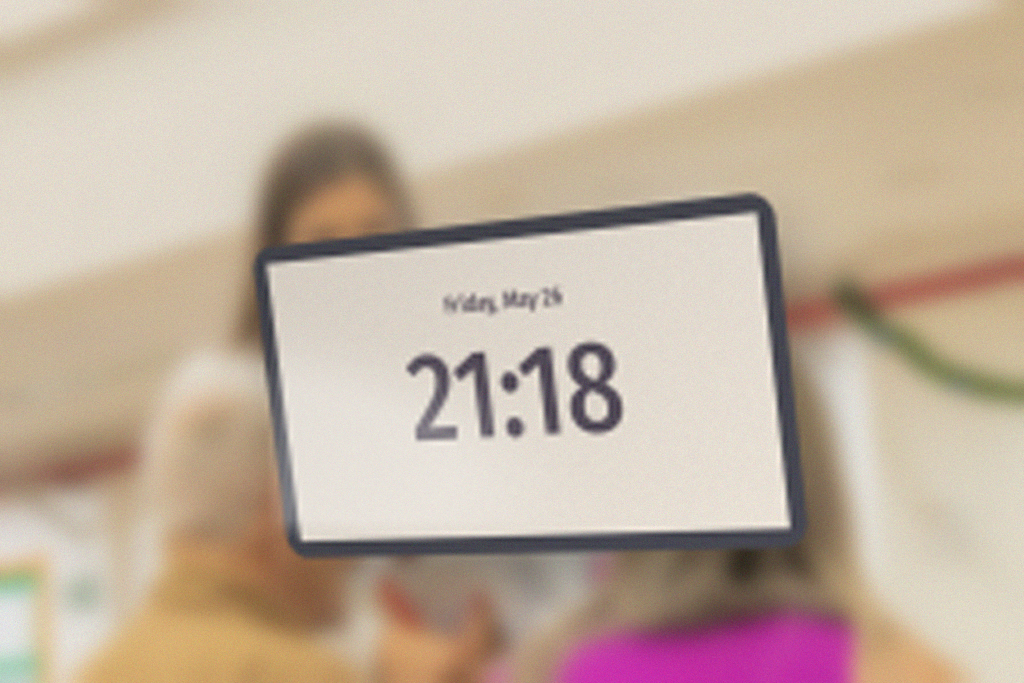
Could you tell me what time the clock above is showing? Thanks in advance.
21:18
